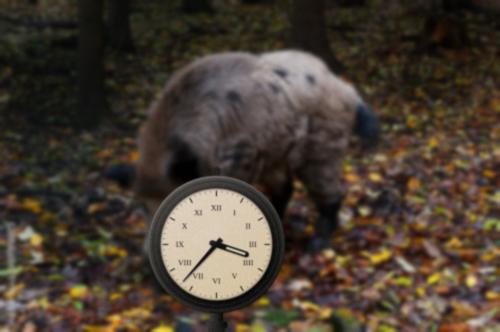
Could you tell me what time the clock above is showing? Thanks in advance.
3:37
